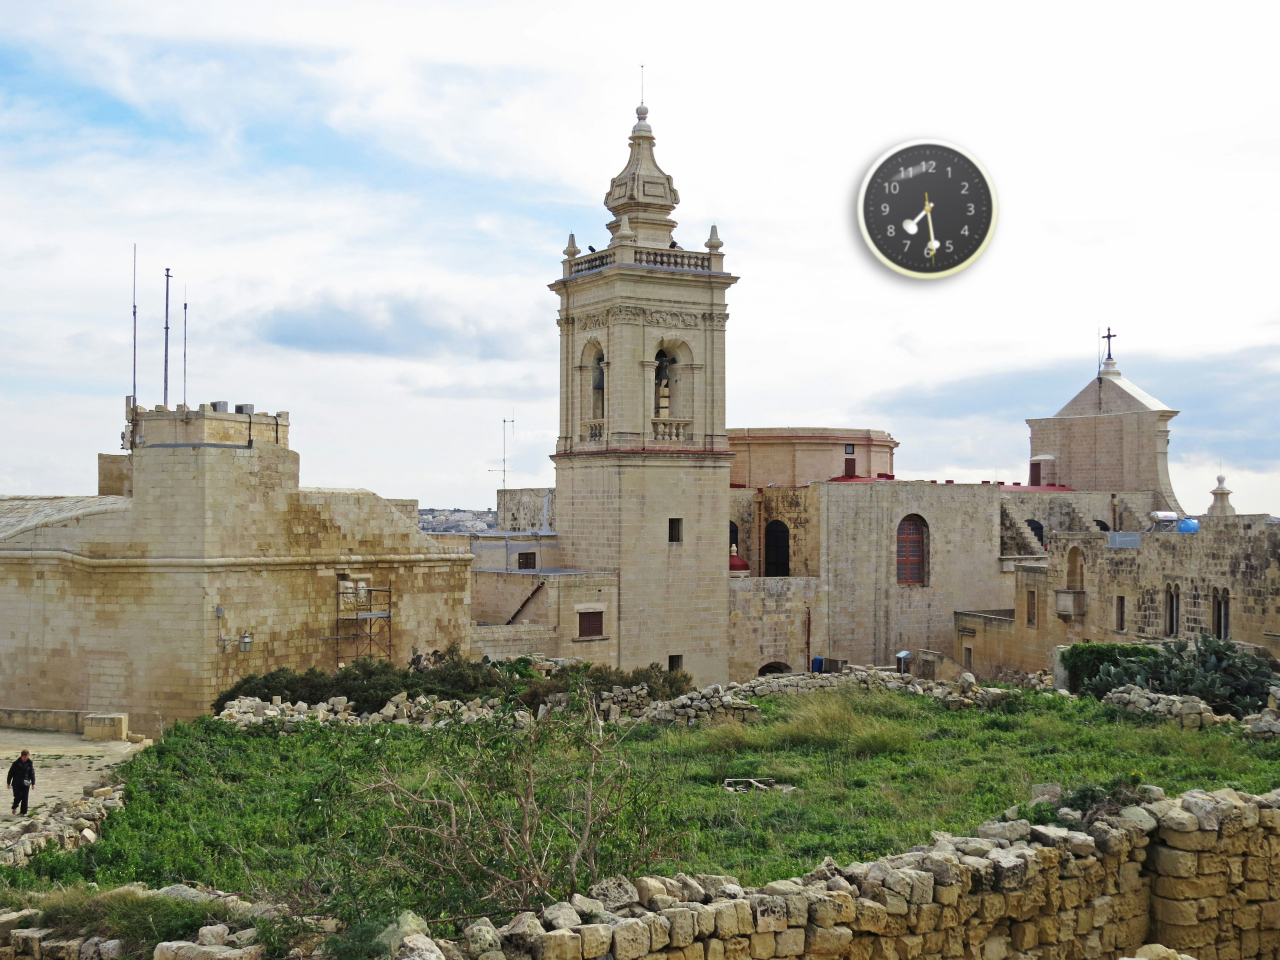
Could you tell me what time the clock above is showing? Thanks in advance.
7:28:29
